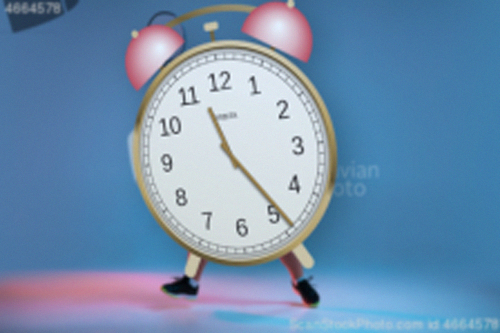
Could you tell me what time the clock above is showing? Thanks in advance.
11:24
